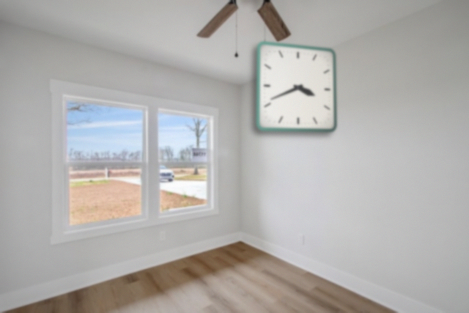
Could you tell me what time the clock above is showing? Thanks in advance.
3:41
